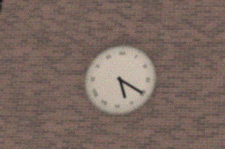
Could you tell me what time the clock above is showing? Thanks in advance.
5:20
